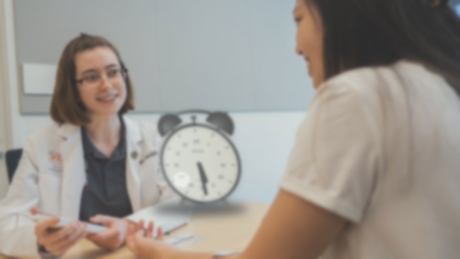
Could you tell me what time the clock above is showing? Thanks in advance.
5:29
